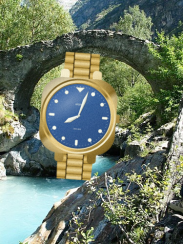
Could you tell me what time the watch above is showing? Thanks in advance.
8:03
